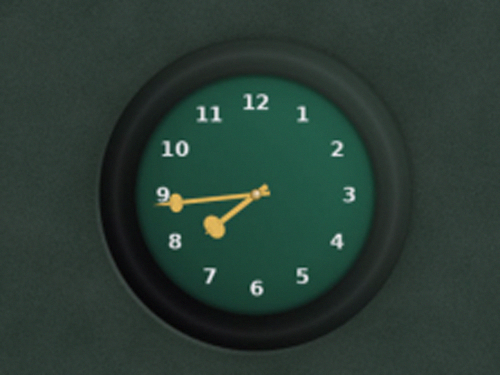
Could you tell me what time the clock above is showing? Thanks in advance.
7:44
